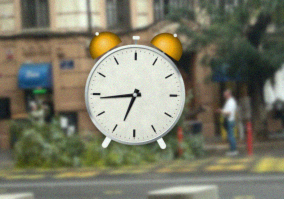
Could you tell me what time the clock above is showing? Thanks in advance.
6:44
